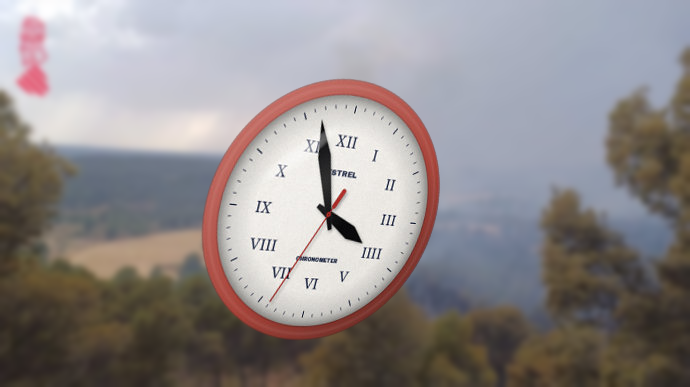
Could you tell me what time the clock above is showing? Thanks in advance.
3:56:34
